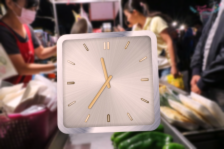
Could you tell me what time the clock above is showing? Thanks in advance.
11:36
